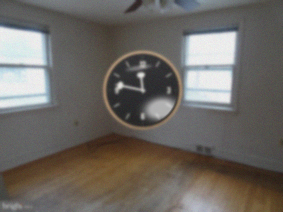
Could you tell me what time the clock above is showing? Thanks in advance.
11:47
